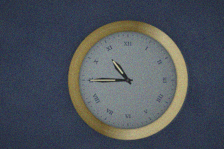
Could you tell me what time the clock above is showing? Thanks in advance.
10:45
